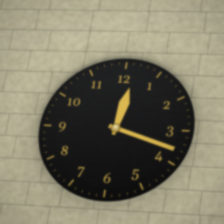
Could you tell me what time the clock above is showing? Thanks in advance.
12:18
